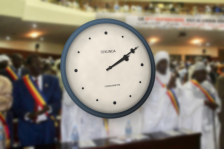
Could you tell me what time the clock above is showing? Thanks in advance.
2:10
